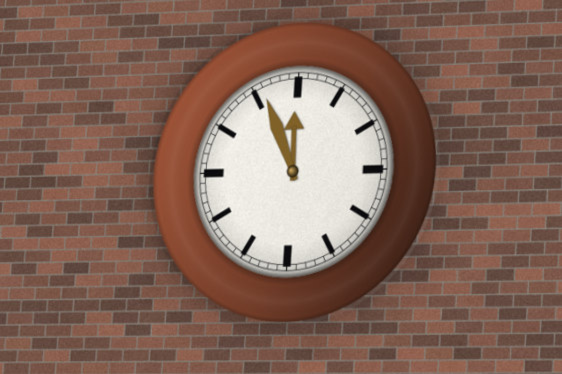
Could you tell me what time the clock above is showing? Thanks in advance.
11:56
